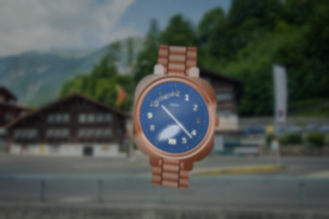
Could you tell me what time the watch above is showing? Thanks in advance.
10:22
